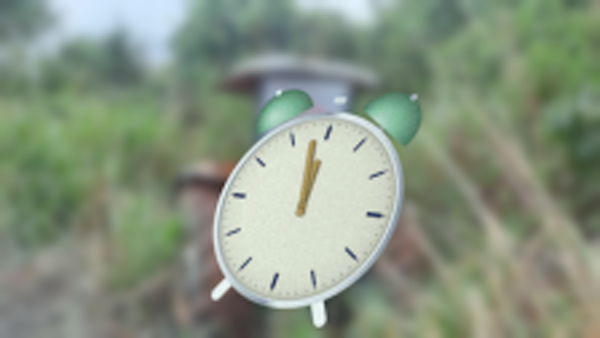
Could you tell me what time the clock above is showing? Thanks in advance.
11:58
